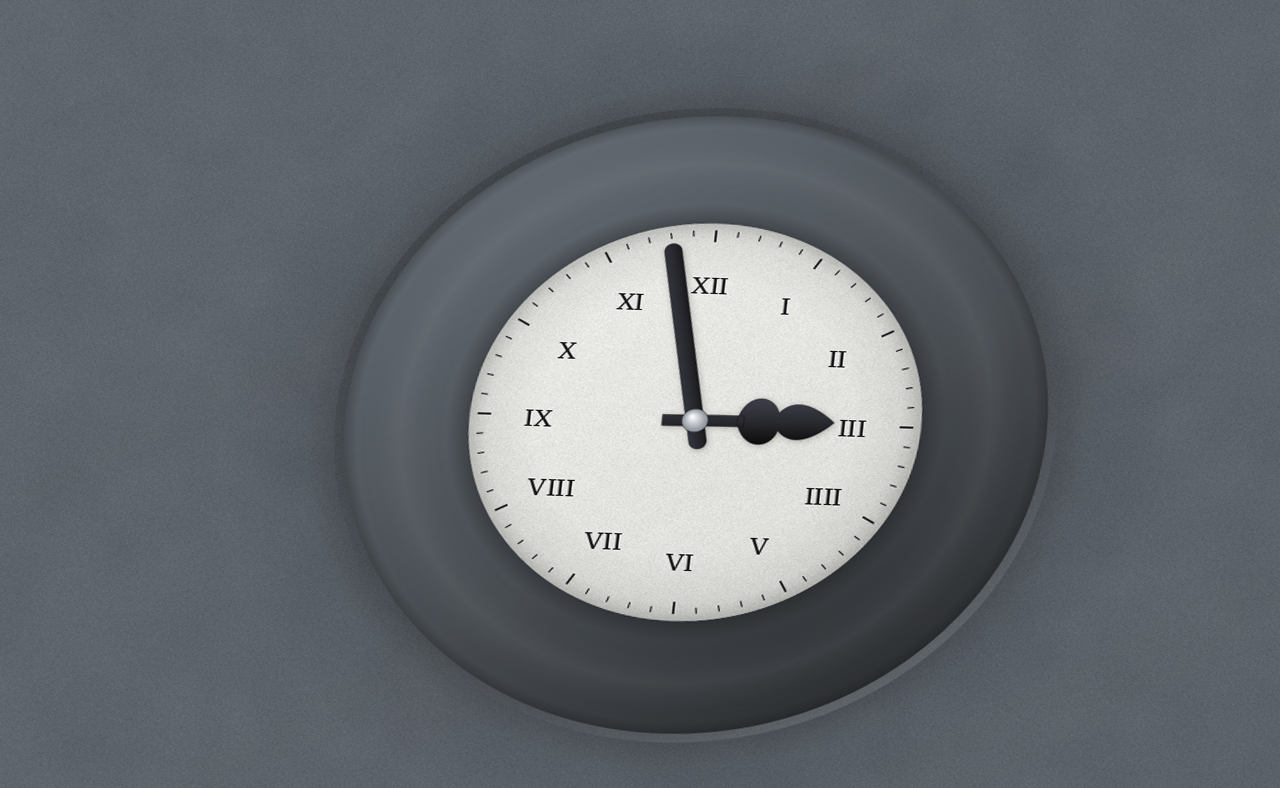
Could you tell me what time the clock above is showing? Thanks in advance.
2:58
